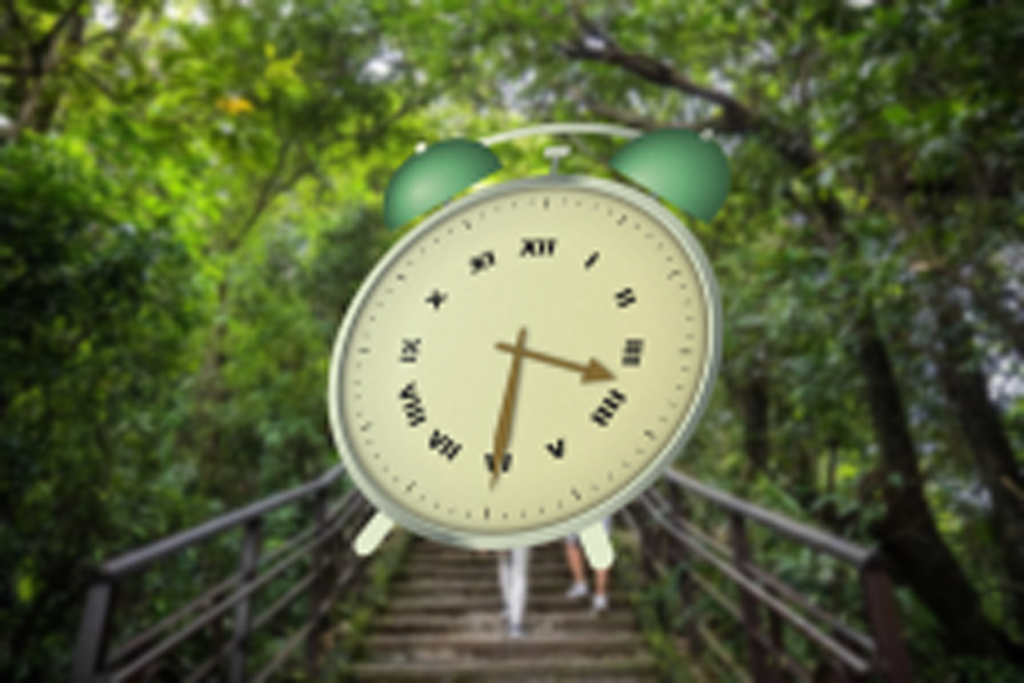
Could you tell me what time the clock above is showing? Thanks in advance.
3:30
